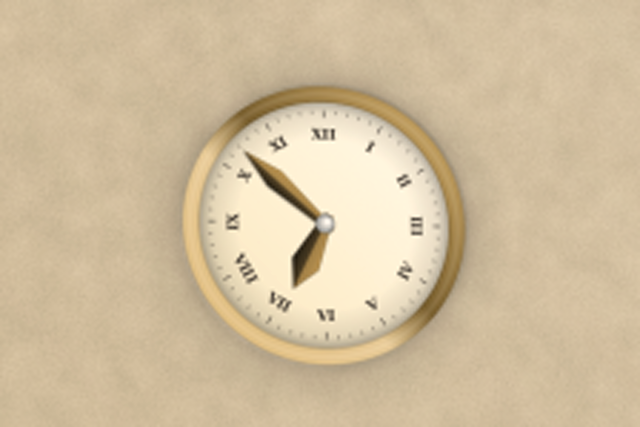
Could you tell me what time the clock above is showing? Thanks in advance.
6:52
